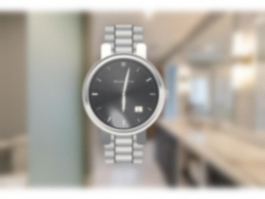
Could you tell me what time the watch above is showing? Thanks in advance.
6:02
